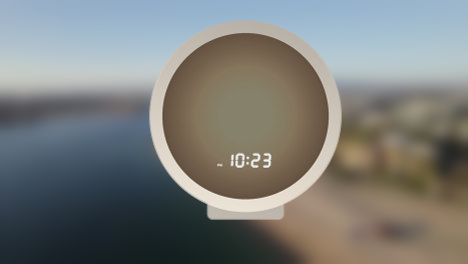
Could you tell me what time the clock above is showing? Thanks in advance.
10:23
